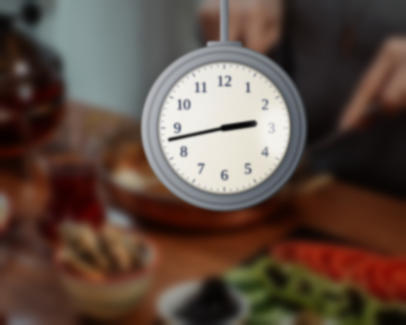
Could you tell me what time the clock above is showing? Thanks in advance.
2:43
